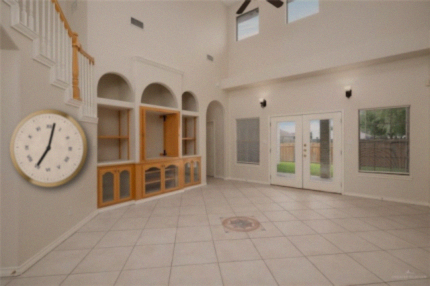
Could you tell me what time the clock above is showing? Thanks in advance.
7:02
